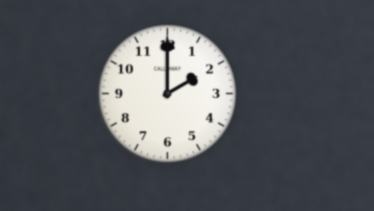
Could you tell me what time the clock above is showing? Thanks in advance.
2:00
